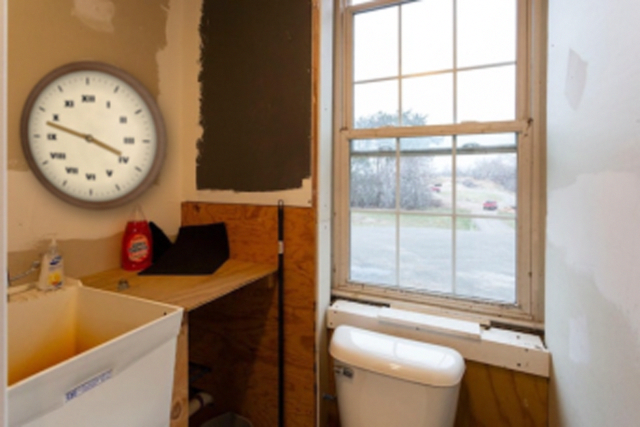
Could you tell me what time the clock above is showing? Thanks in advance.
3:48
